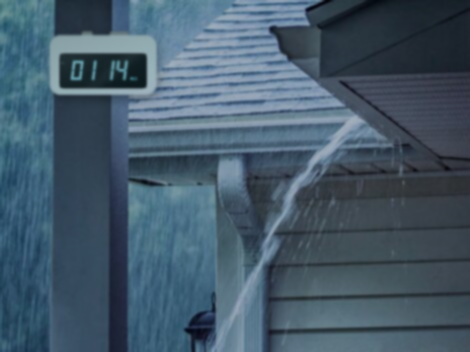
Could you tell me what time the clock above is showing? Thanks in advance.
1:14
